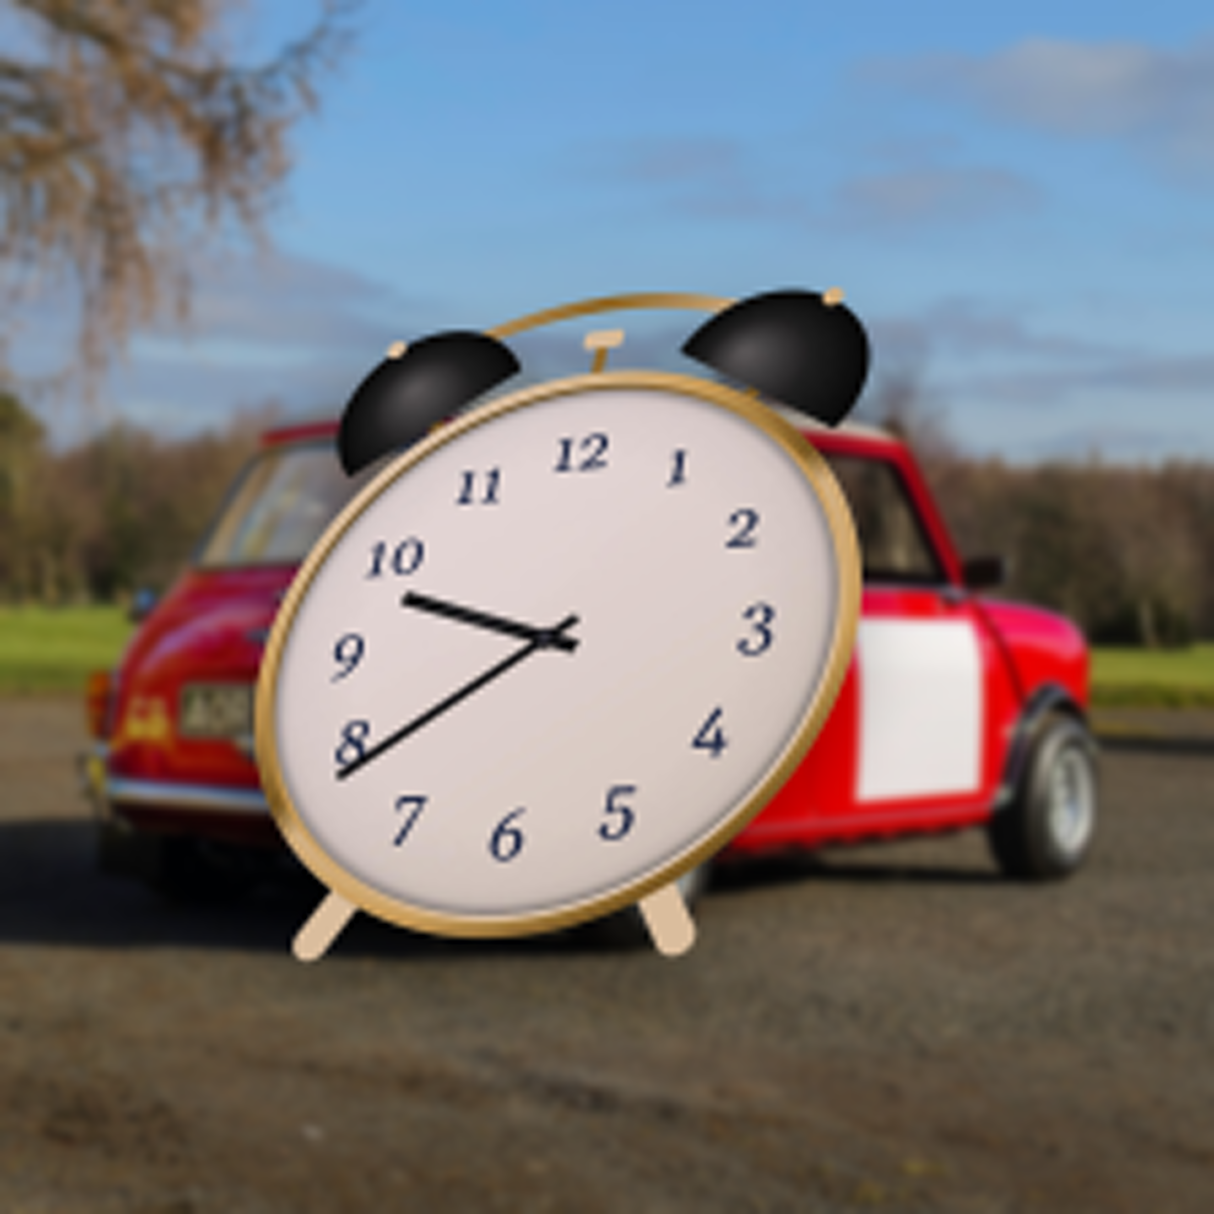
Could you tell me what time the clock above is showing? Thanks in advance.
9:39
